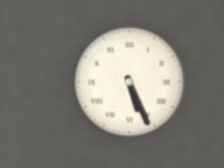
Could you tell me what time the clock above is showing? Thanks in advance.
5:26
